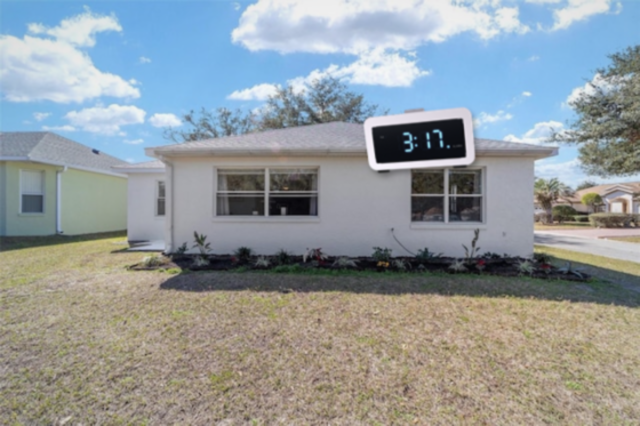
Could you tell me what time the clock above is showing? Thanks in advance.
3:17
